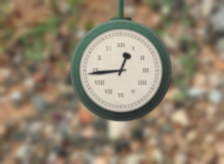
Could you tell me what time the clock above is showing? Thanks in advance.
12:44
